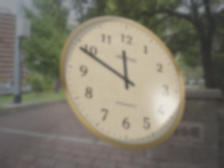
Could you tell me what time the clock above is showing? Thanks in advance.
11:49
